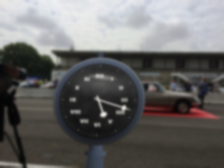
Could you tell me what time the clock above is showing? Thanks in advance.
5:18
